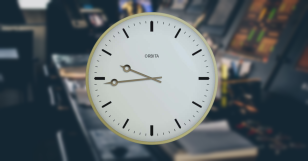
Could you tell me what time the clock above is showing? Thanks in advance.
9:44
